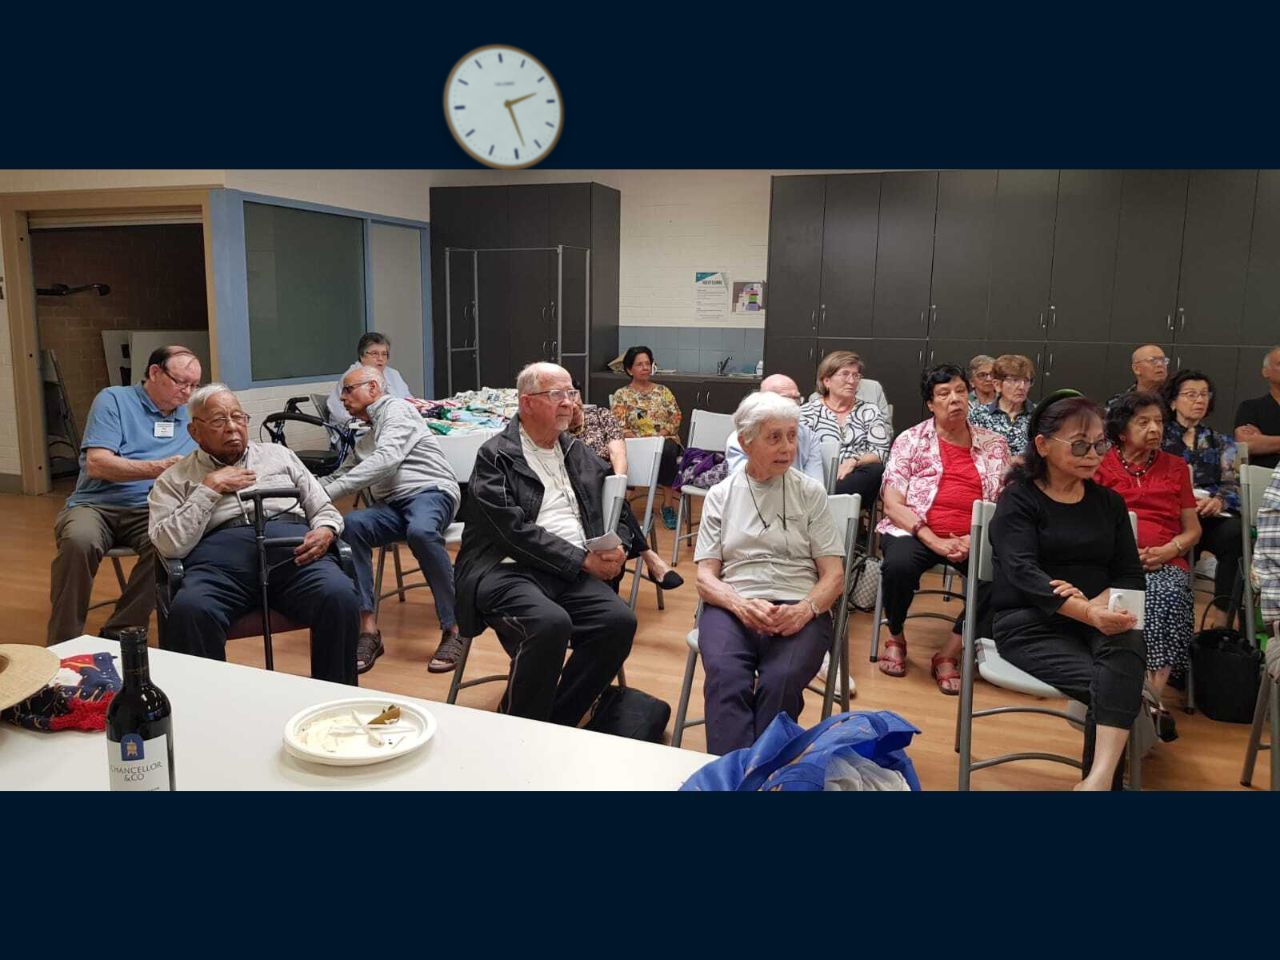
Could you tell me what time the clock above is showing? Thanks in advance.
2:28
